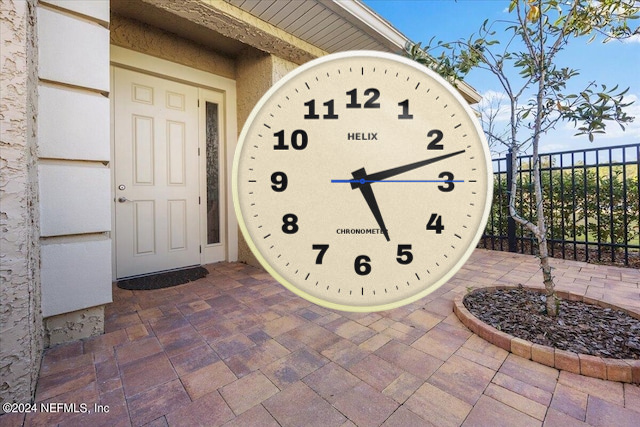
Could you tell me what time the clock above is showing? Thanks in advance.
5:12:15
